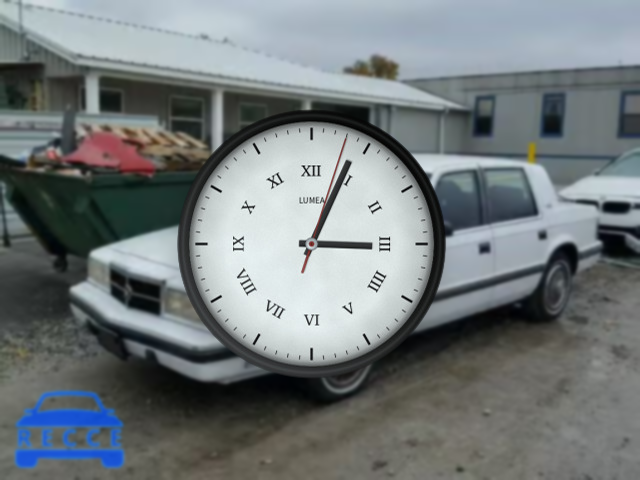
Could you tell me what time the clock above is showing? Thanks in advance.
3:04:03
